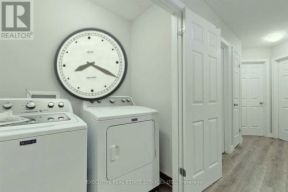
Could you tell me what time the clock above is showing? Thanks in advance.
8:20
